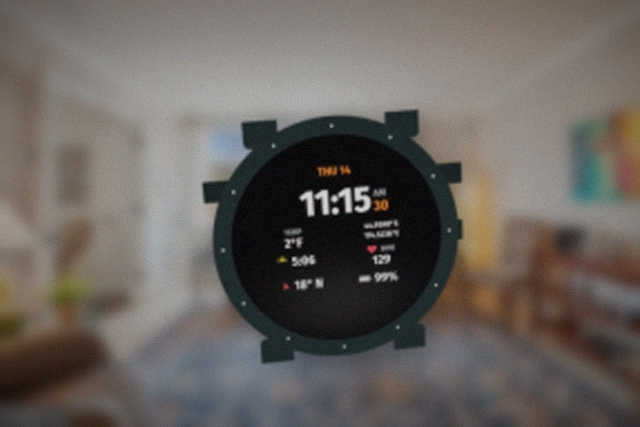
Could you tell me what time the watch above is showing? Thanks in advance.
11:15
